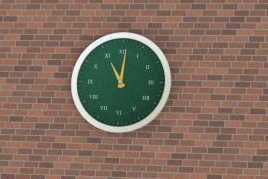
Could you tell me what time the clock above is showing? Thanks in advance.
11:01
